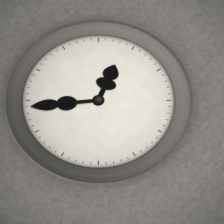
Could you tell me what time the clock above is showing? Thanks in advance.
12:44
